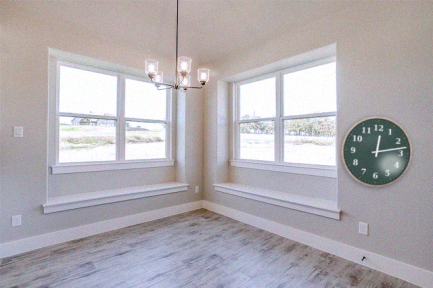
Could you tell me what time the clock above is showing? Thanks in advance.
12:13
